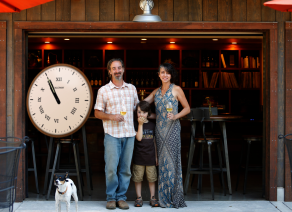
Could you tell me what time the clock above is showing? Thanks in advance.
10:55
